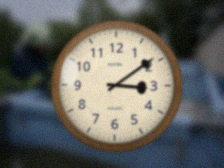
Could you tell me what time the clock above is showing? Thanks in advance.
3:09
